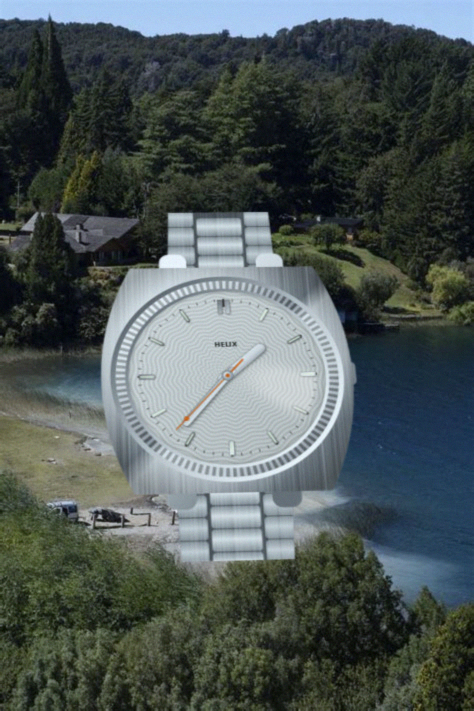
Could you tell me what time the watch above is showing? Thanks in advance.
1:36:37
